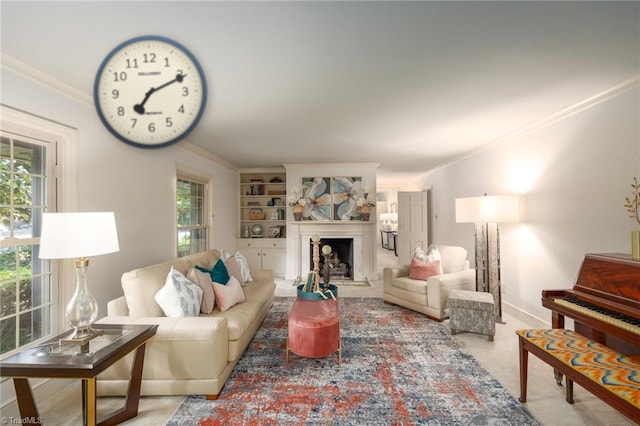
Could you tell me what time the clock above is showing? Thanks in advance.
7:11
